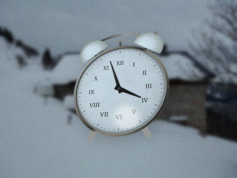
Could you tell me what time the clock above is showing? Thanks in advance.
3:57
